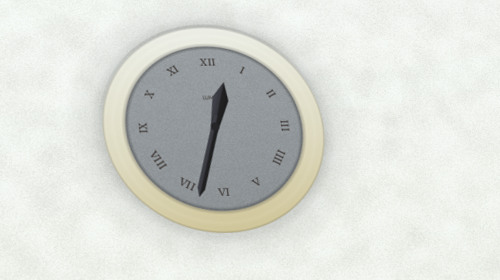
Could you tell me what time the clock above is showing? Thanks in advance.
12:33
